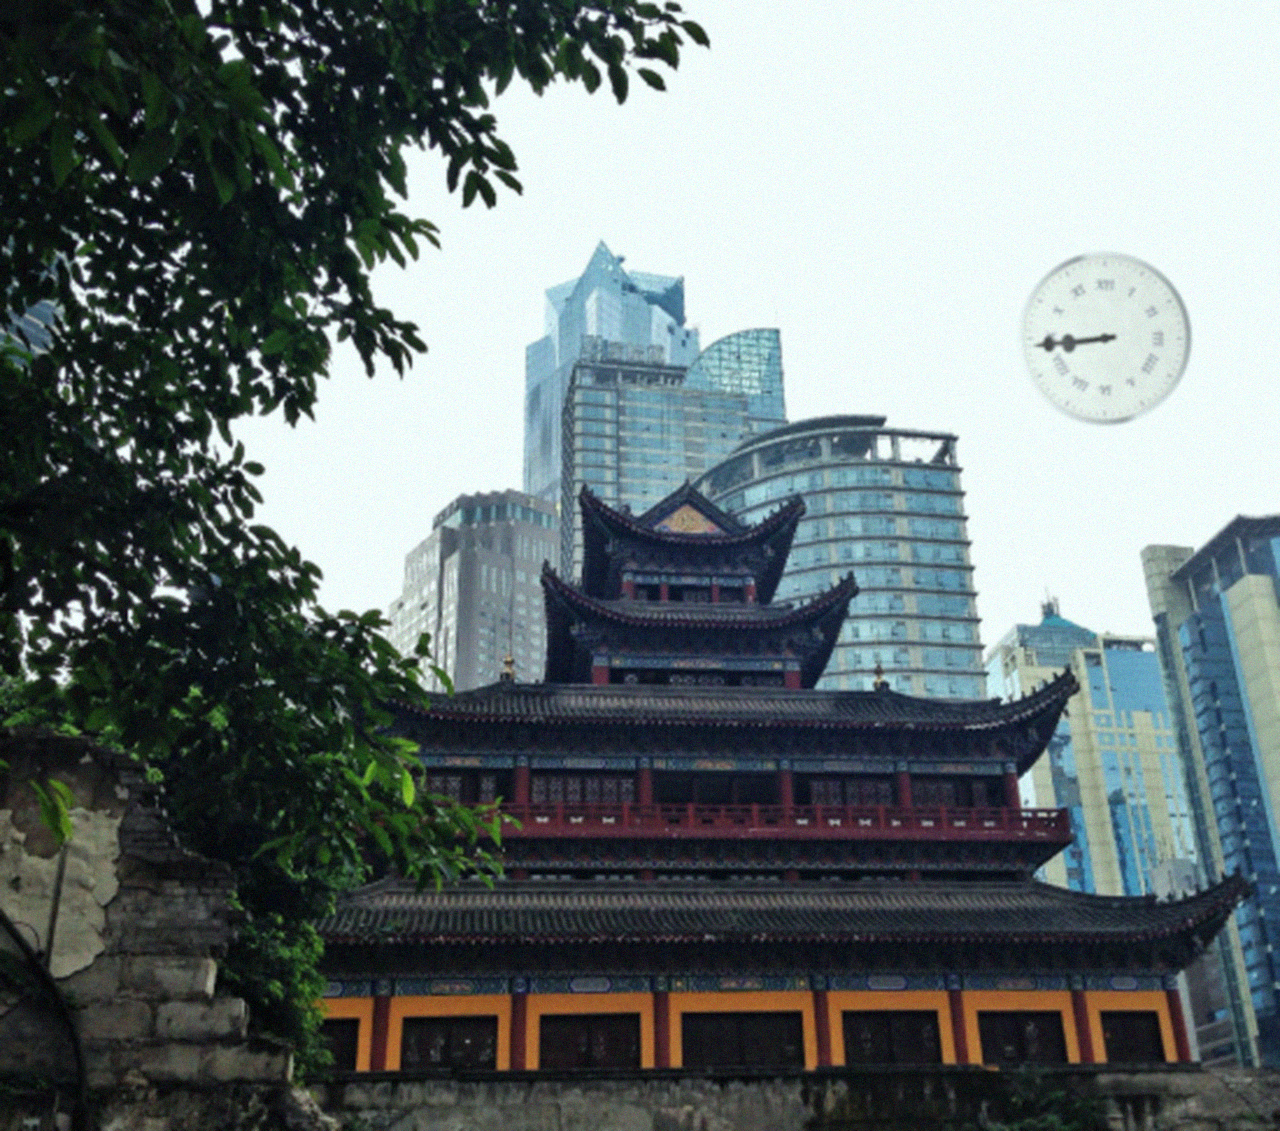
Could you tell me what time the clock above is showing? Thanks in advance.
8:44
